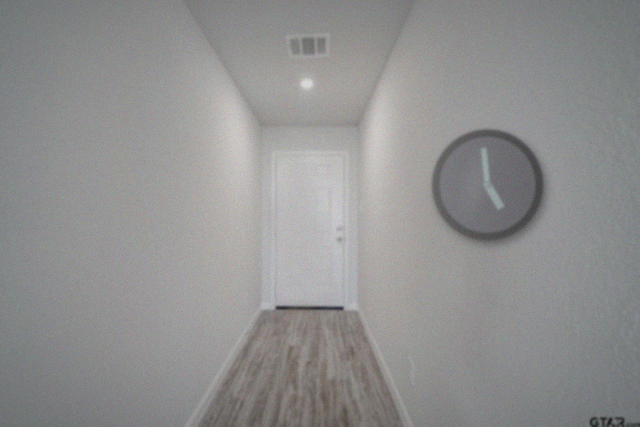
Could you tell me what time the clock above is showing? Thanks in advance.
4:59
